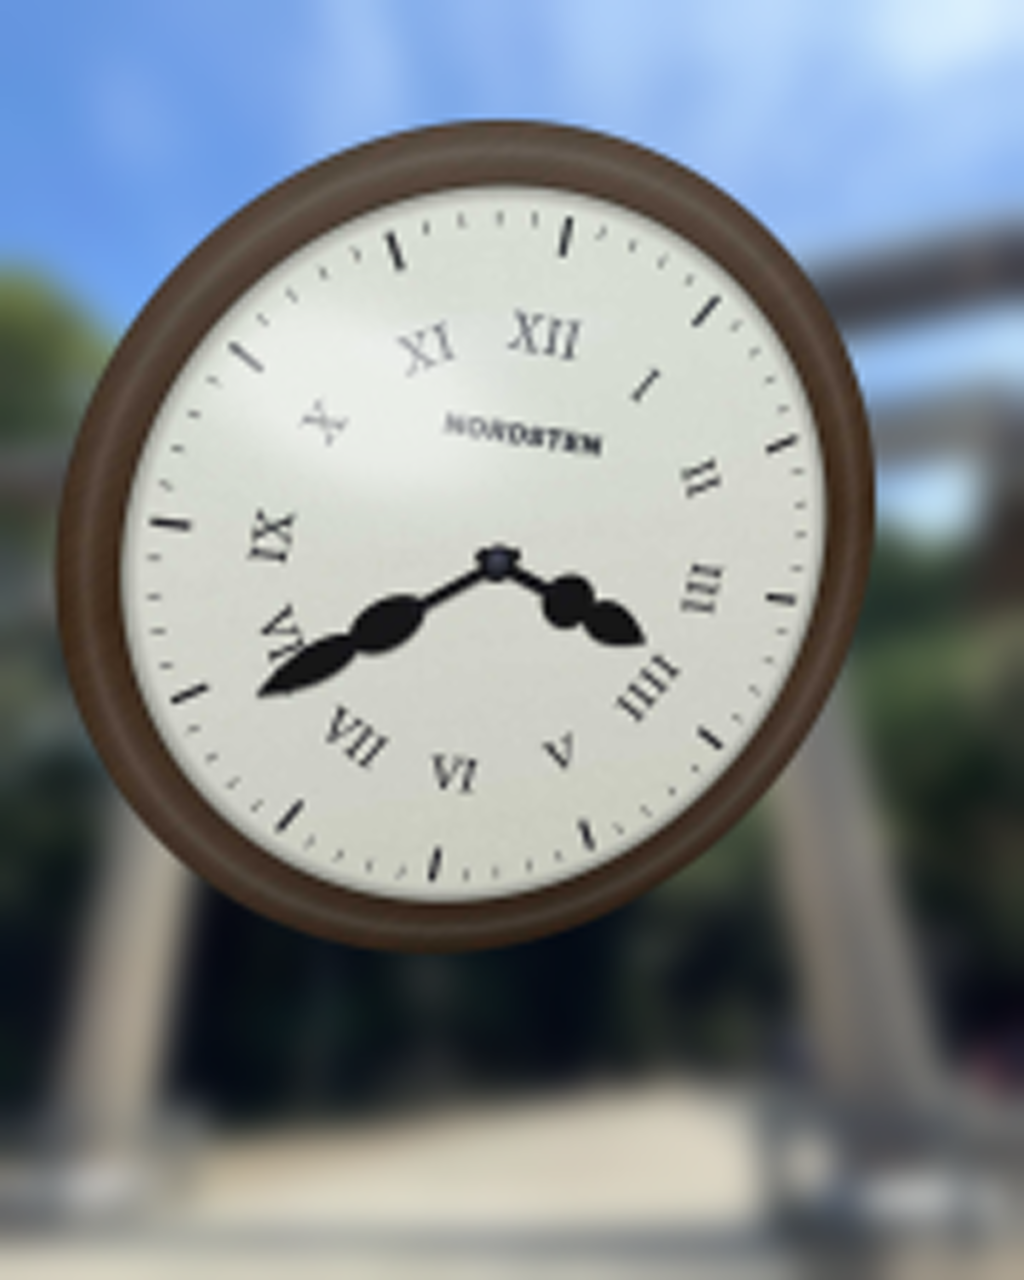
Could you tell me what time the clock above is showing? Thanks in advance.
3:39
